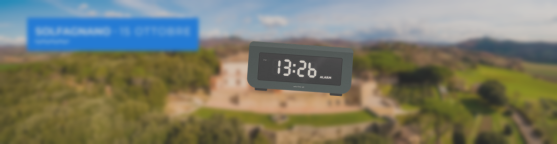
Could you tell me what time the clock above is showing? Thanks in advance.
13:26
